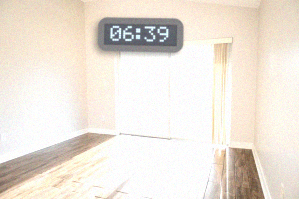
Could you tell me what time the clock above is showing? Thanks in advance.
6:39
